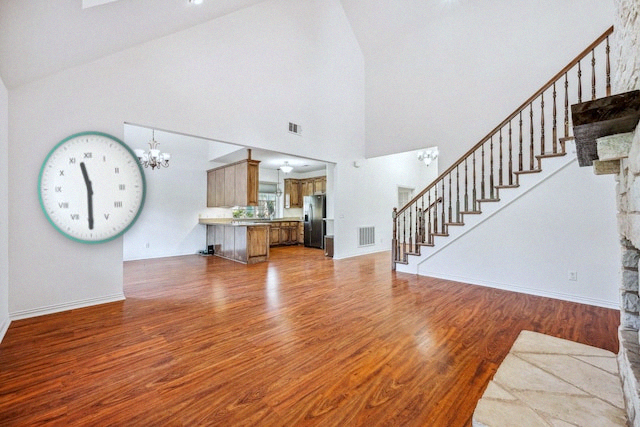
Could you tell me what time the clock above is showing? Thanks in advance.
11:30
